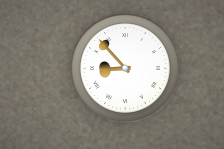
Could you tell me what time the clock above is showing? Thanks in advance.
8:53
